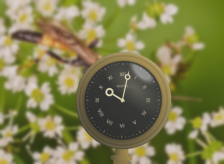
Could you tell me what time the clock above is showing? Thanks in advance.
10:02
